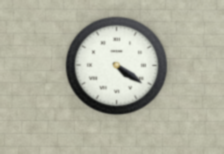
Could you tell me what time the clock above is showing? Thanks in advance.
4:21
